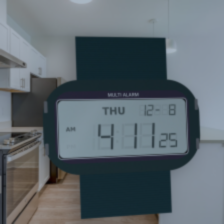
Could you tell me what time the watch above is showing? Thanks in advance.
4:11:25
